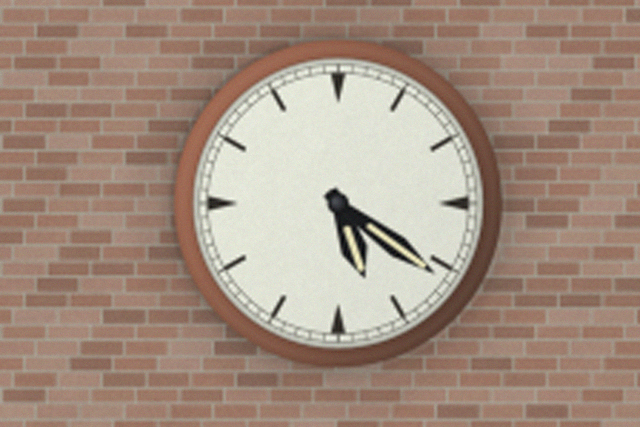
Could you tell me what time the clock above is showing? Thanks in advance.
5:21
